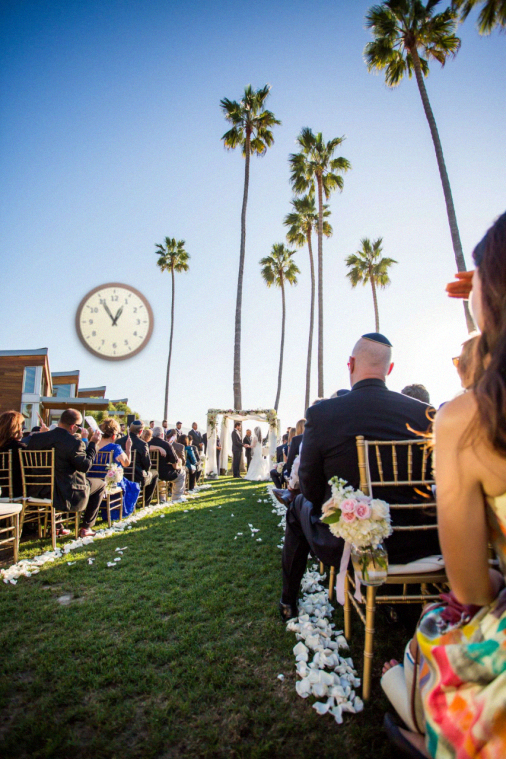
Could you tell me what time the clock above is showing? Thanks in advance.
12:55
